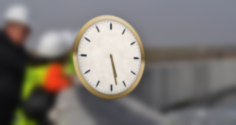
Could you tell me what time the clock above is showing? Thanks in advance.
5:28
